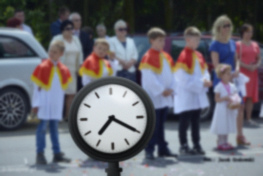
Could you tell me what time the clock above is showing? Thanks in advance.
7:20
